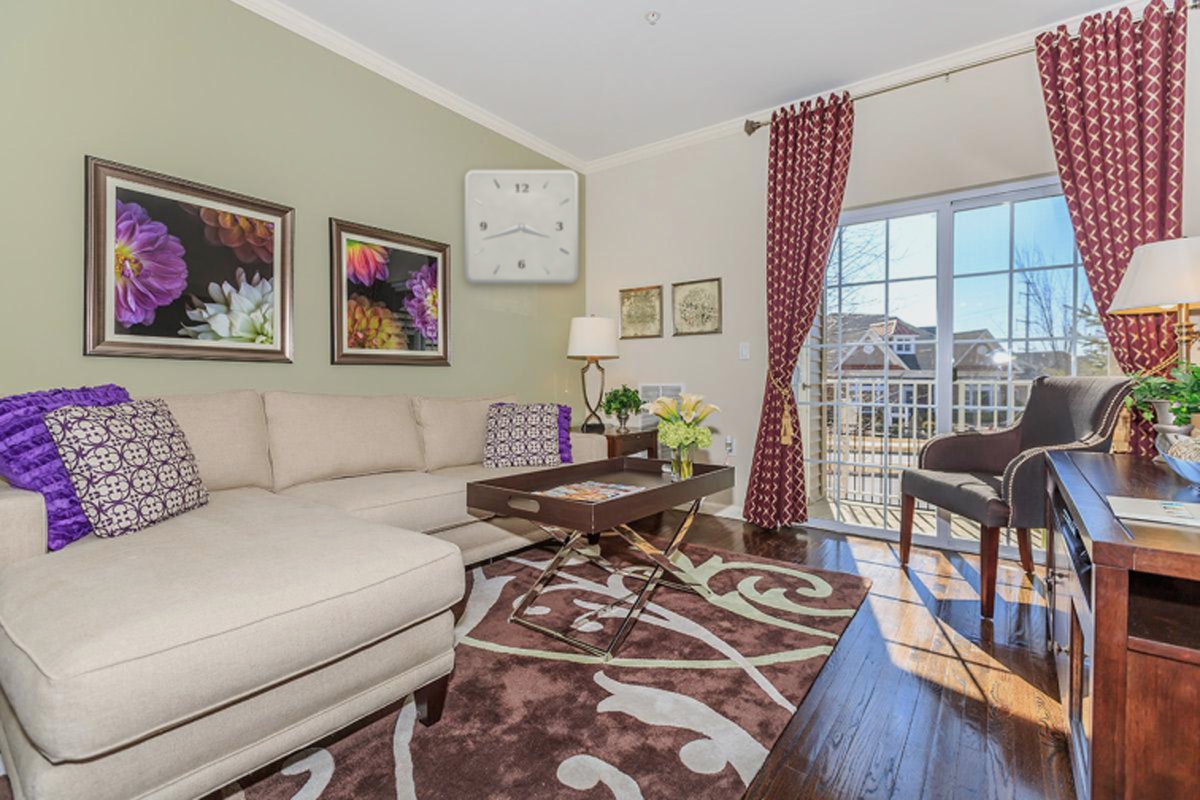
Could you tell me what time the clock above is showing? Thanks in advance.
3:42
